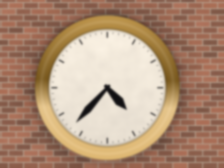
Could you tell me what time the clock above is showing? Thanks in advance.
4:37
